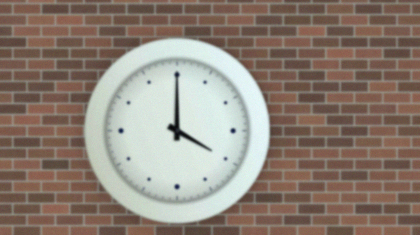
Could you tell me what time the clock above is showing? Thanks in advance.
4:00
